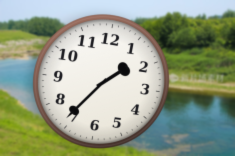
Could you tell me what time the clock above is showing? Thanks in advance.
1:36
